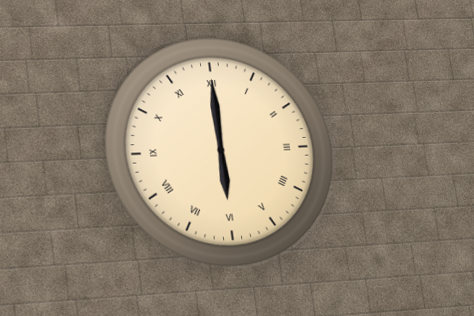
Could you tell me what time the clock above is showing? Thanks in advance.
6:00
